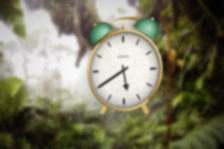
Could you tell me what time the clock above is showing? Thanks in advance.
5:40
